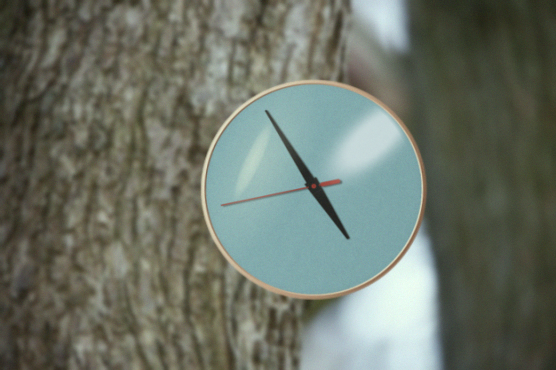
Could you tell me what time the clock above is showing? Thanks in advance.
4:54:43
